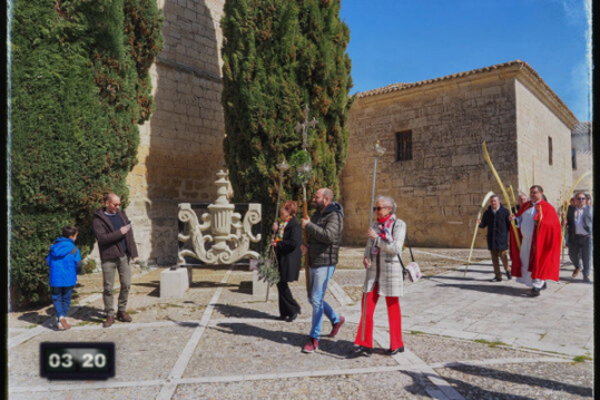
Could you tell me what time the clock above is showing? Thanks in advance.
3:20
